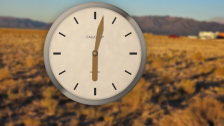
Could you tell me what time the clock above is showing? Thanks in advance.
6:02
